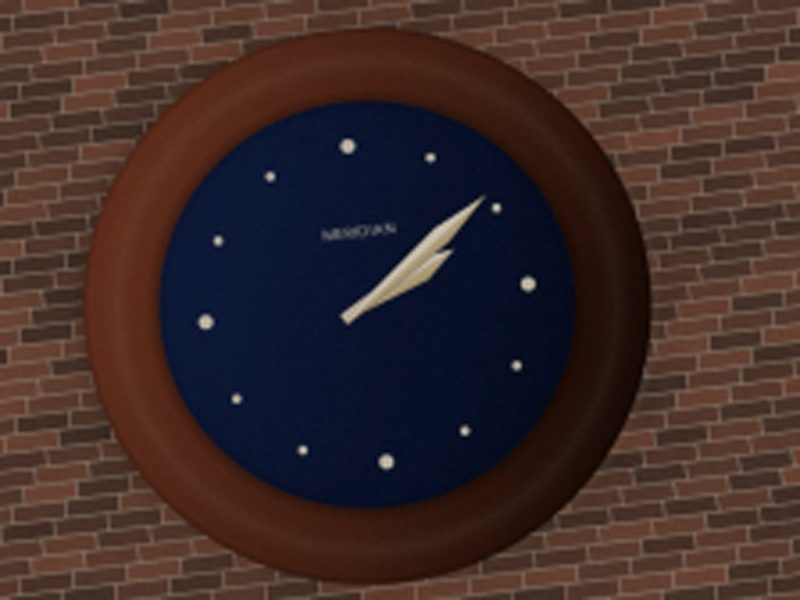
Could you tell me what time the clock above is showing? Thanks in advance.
2:09
